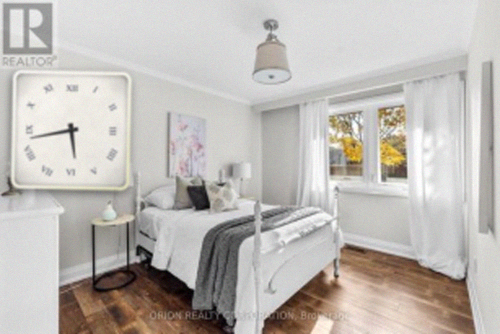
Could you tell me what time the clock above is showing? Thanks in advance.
5:43
